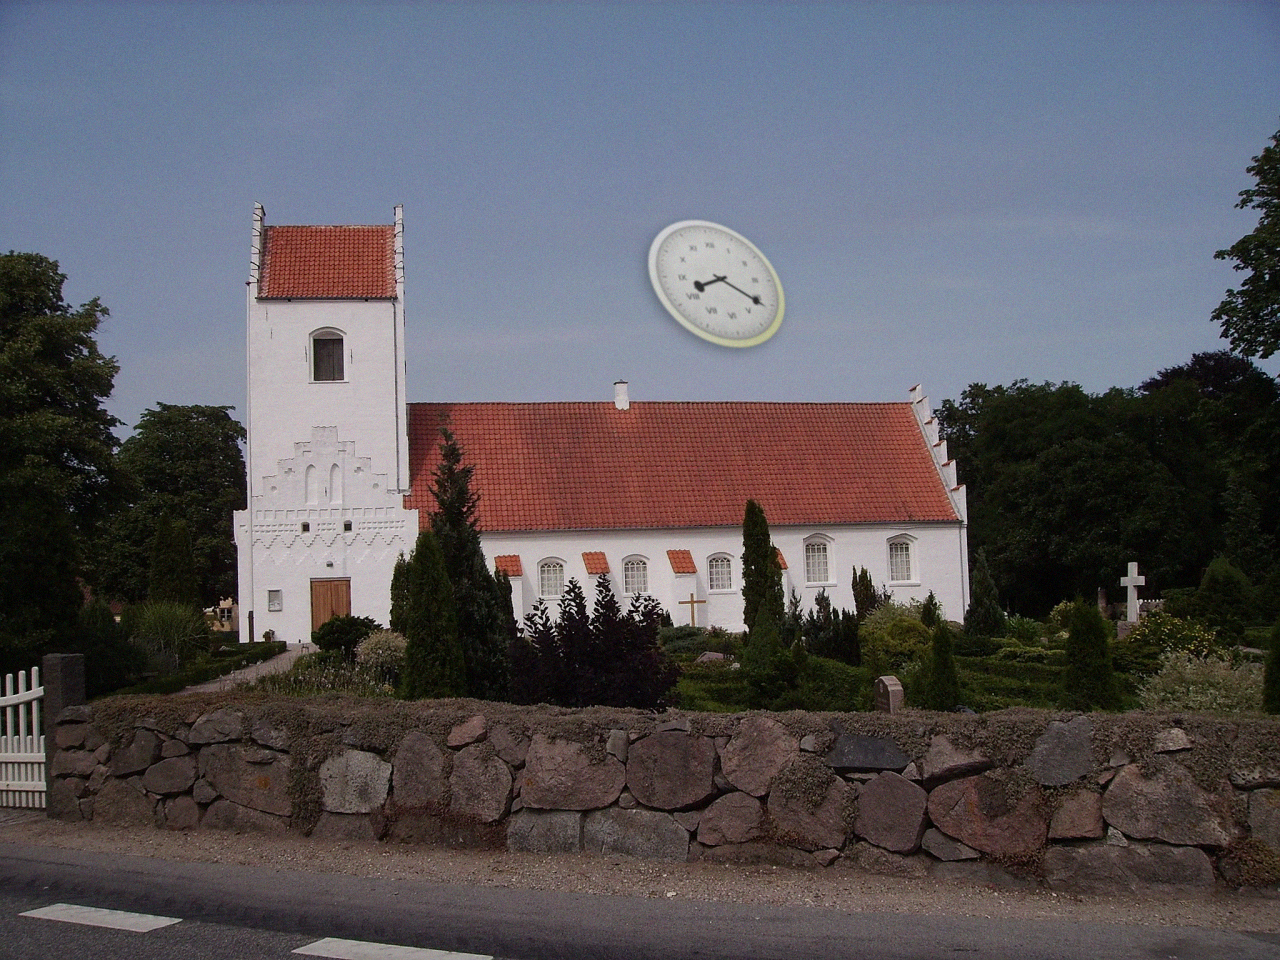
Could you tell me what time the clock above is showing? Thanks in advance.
8:21
